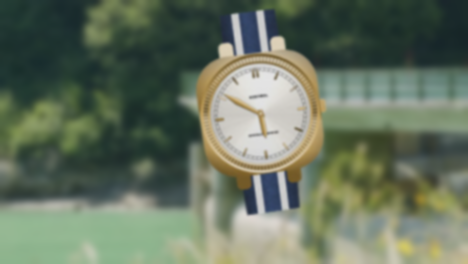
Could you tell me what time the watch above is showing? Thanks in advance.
5:51
